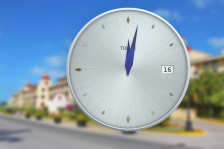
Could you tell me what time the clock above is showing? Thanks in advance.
12:02
